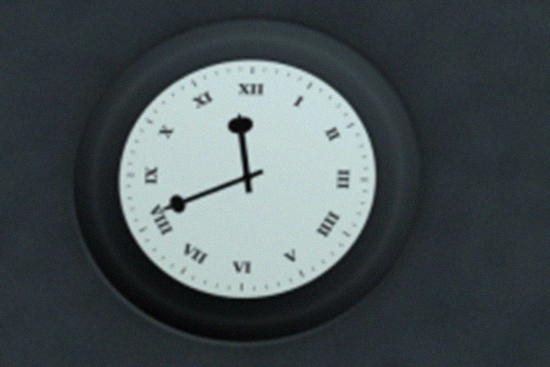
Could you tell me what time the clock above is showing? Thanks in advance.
11:41
